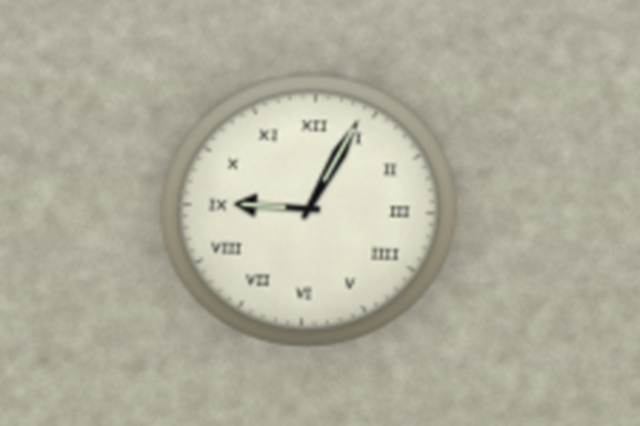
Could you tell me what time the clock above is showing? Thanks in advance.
9:04
